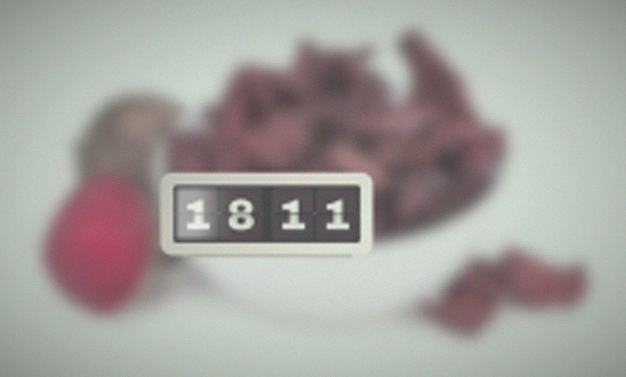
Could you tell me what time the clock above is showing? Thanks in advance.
18:11
